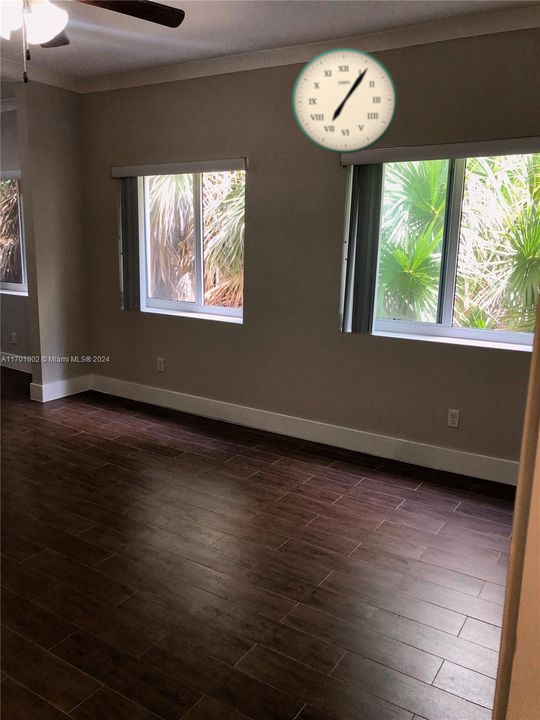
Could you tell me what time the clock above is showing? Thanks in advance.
7:06
